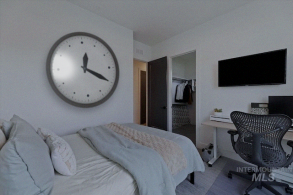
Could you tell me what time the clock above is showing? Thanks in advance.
12:20
